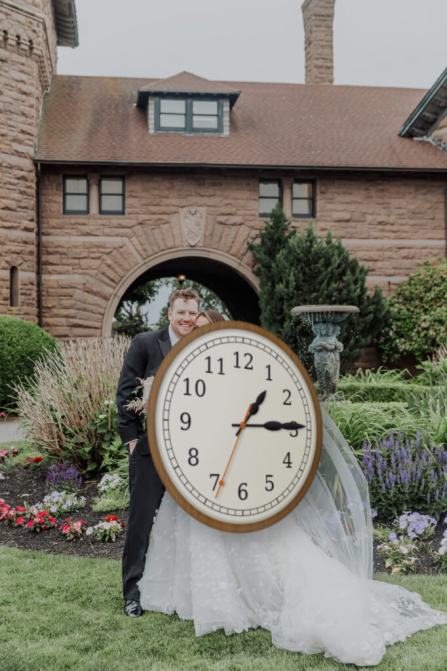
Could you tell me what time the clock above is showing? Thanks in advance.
1:14:34
